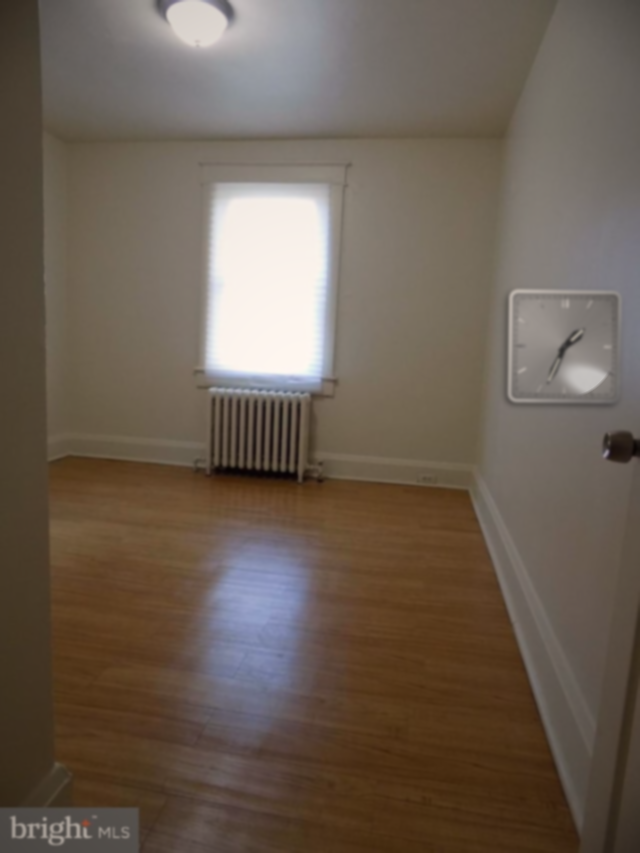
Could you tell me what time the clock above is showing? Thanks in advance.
1:34
